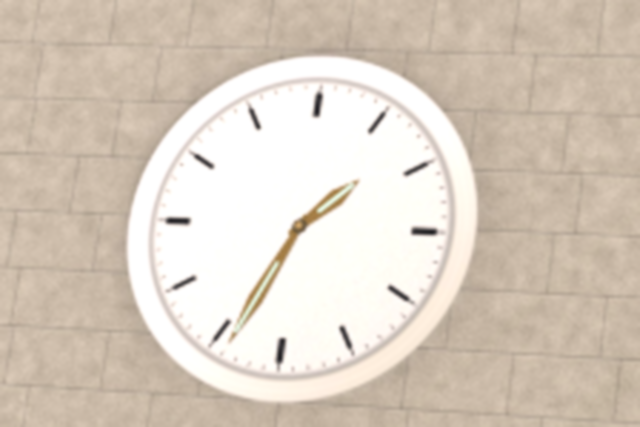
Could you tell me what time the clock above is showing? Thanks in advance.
1:34
